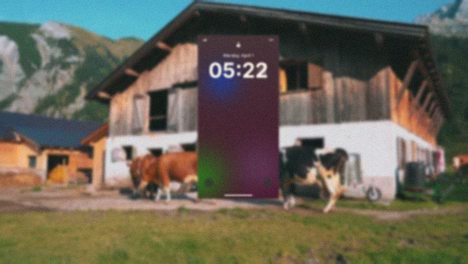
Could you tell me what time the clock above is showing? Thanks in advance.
5:22
